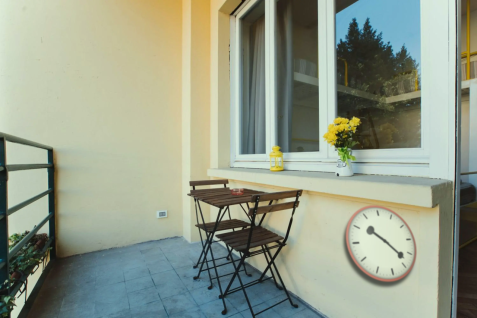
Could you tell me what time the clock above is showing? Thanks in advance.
10:23
